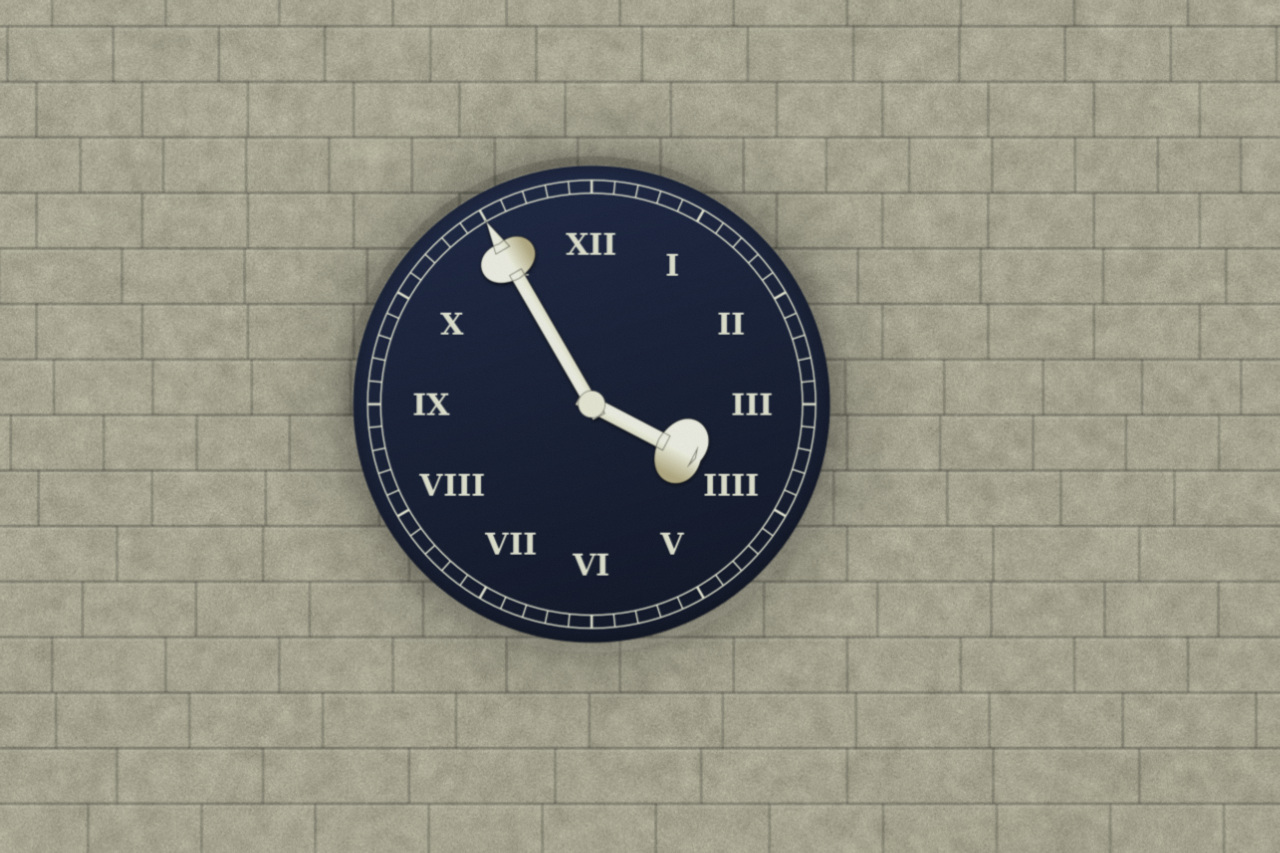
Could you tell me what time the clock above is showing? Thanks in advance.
3:55
